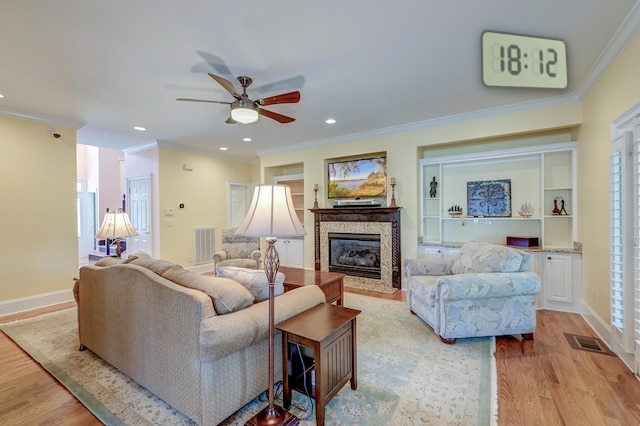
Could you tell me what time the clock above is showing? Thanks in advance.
18:12
